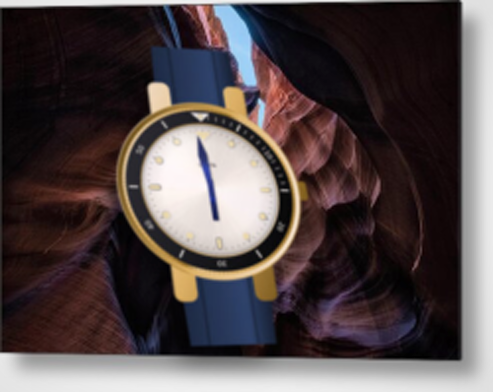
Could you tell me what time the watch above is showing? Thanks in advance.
5:59
